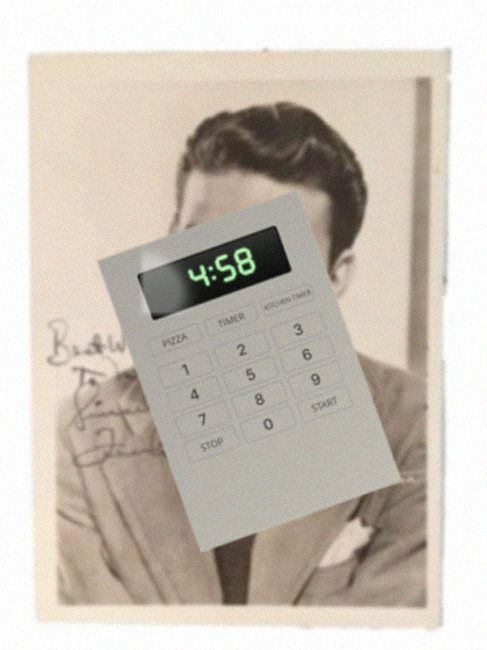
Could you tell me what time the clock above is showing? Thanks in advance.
4:58
